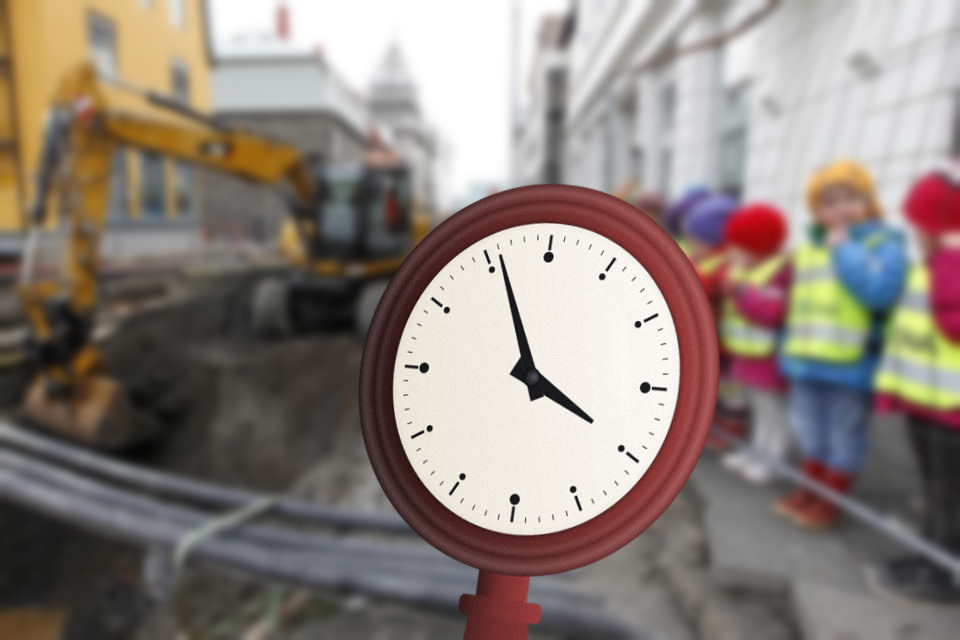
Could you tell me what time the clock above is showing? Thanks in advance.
3:56
